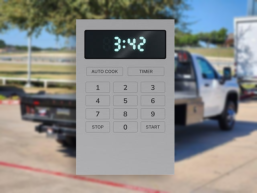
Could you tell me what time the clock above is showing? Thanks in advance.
3:42
